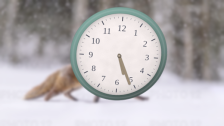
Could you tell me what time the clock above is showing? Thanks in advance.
5:26
